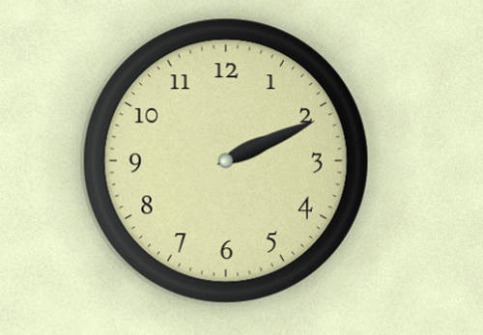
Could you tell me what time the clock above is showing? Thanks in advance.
2:11
